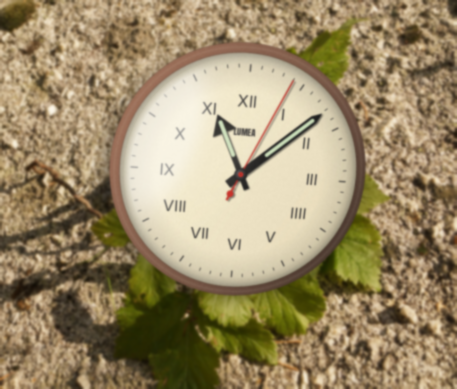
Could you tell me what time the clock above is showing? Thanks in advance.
11:08:04
